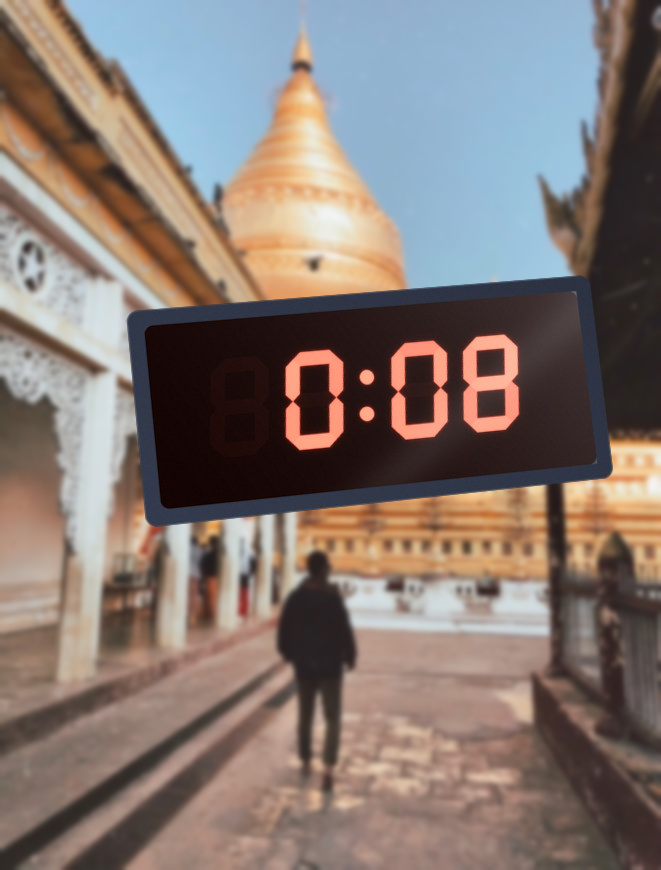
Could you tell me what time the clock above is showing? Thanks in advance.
0:08
